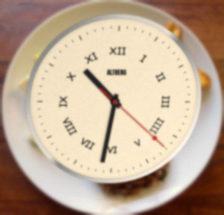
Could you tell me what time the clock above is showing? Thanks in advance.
10:31:22
